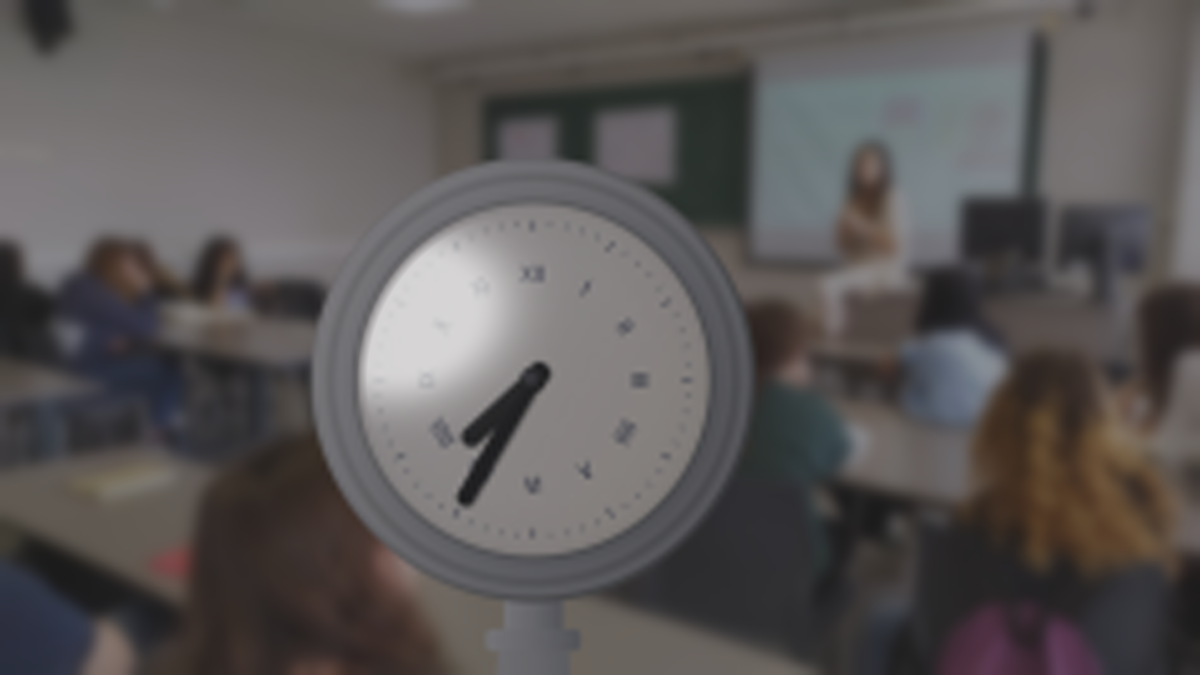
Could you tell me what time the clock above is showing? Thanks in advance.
7:35
